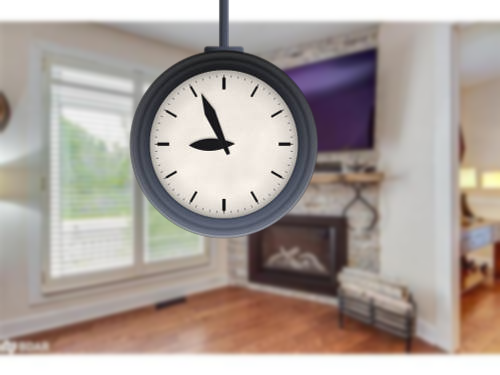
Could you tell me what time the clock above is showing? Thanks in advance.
8:56
